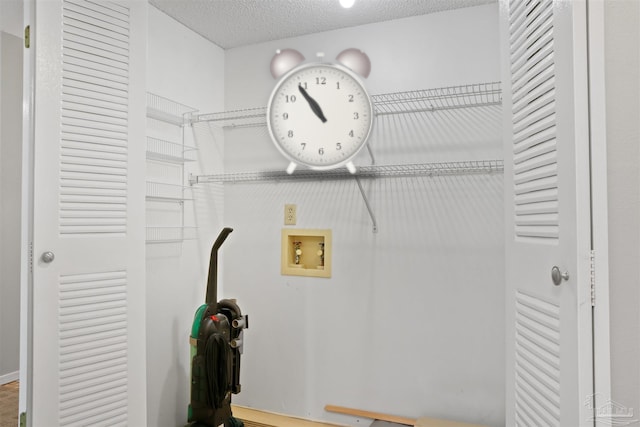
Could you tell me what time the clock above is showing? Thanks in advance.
10:54
